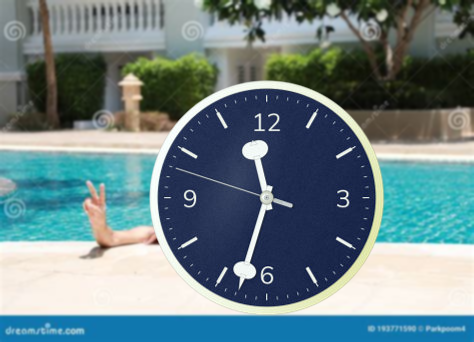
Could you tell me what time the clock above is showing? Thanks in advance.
11:32:48
